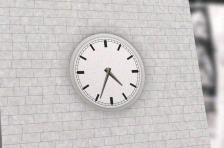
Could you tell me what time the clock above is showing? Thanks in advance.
4:34
